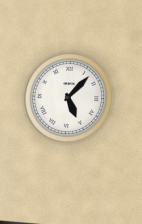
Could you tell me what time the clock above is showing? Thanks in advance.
5:07
